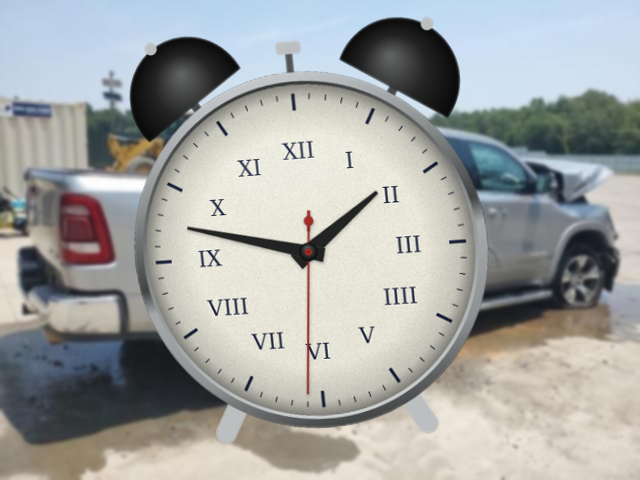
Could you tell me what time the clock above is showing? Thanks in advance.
1:47:31
